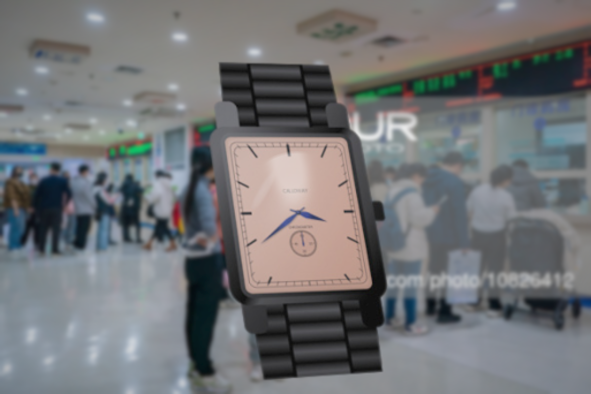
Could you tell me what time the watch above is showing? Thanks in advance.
3:39
